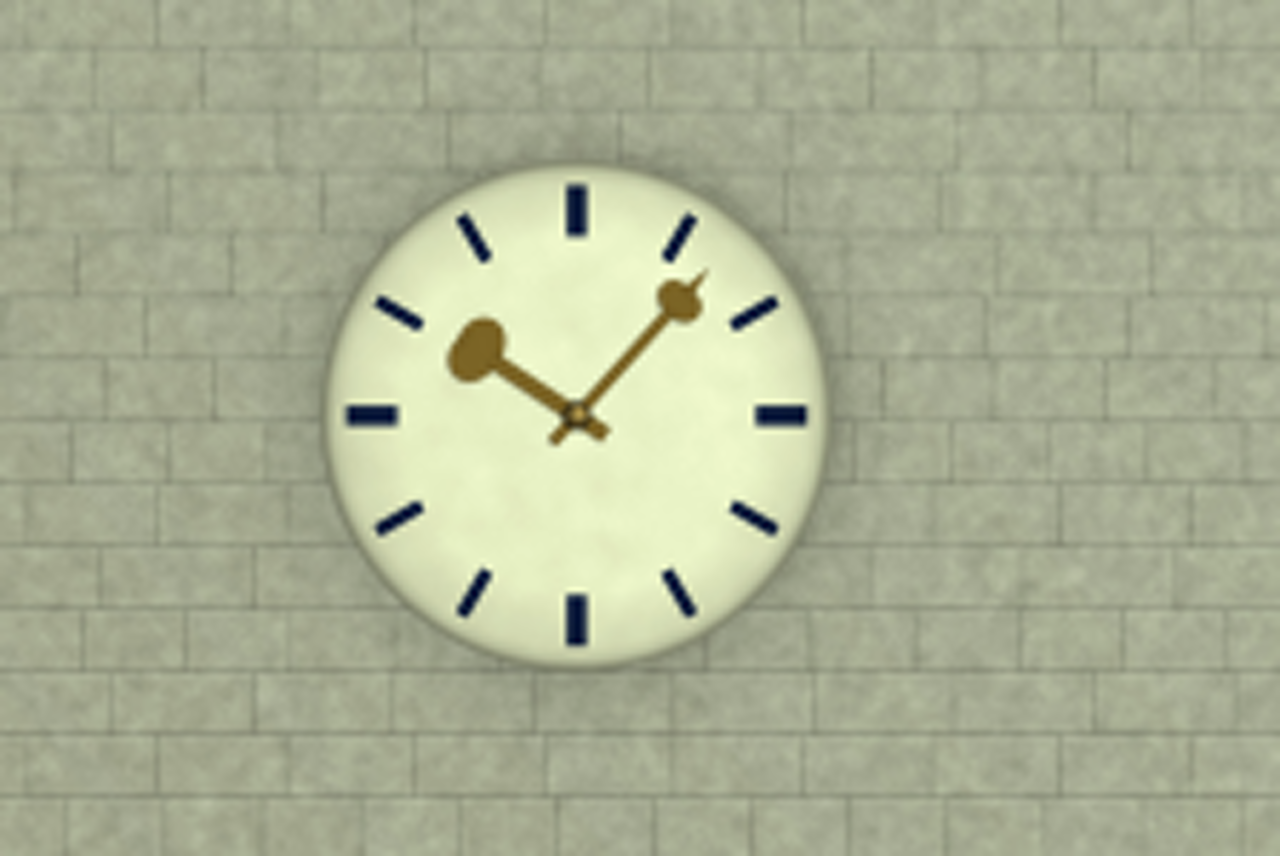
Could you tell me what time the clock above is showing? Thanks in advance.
10:07
